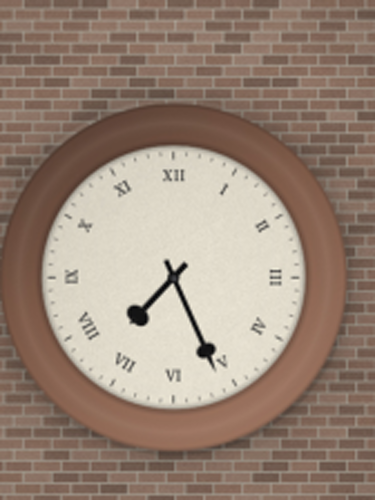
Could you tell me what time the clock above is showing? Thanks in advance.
7:26
